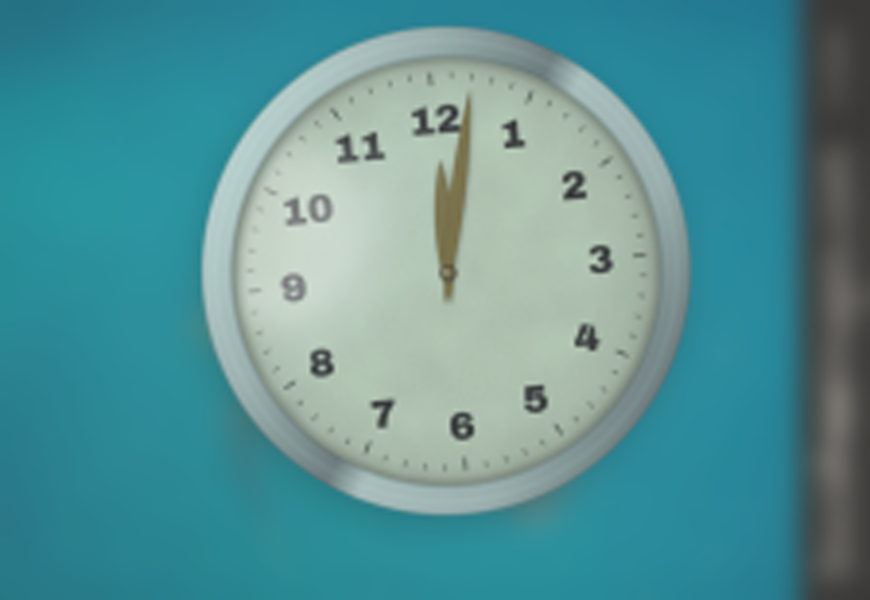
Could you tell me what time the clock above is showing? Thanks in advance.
12:02
